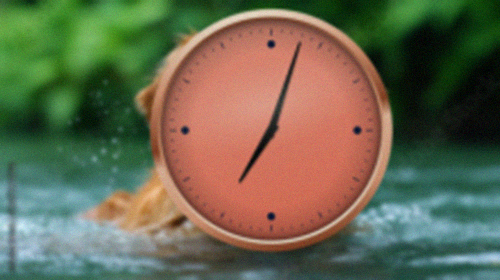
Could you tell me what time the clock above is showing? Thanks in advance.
7:03
